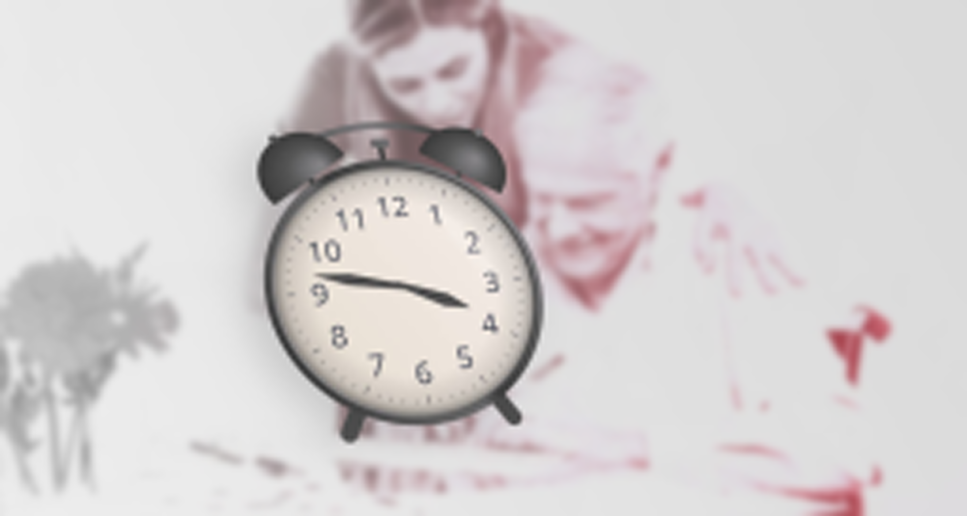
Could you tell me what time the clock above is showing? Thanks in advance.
3:47
